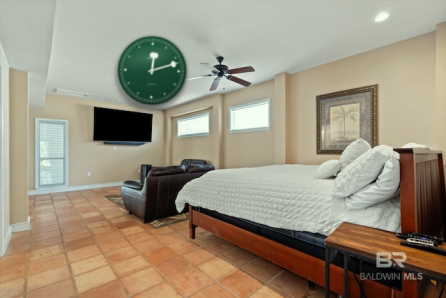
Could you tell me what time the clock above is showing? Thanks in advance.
12:12
